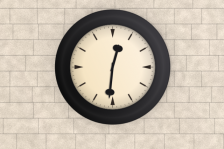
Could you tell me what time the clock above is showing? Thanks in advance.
12:31
